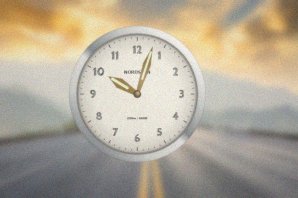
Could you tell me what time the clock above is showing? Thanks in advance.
10:03
